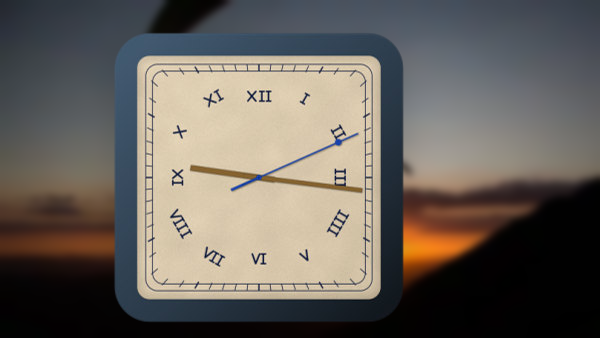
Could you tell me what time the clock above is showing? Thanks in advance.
9:16:11
